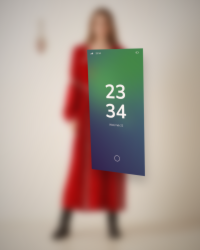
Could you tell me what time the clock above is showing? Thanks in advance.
23:34
